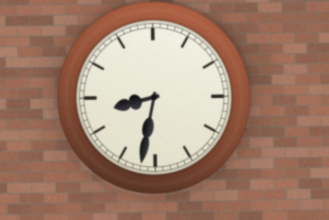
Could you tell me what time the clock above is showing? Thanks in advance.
8:32
